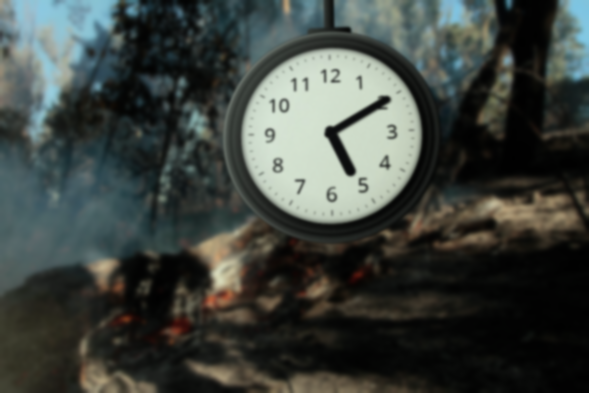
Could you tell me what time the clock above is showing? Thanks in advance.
5:10
